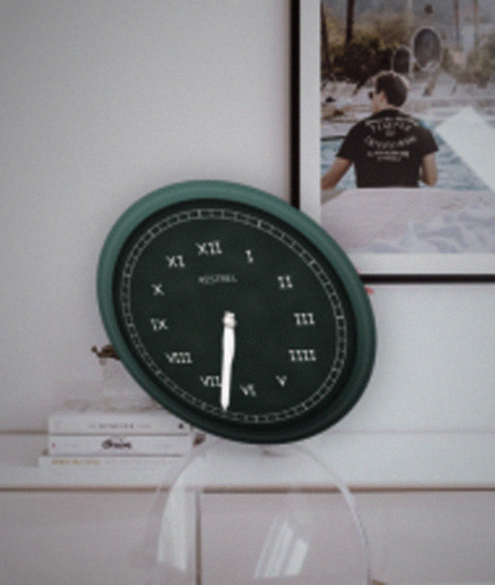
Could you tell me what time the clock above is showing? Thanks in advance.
6:33
